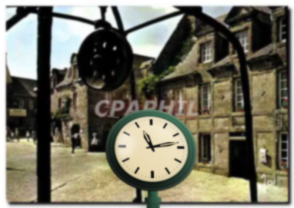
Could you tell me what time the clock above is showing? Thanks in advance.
11:13
